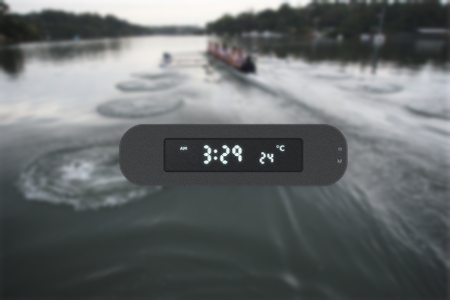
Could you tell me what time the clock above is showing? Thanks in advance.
3:29
